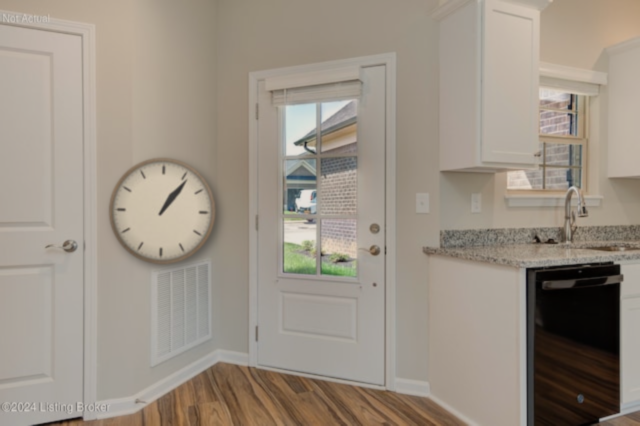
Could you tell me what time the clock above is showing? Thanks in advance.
1:06
